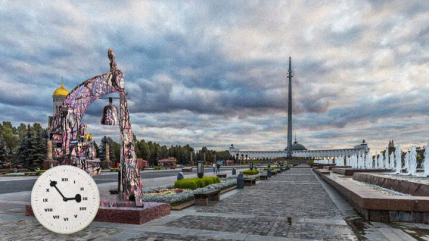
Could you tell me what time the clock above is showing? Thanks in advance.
2:54
